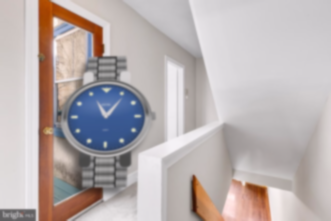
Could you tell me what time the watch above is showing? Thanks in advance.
11:06
